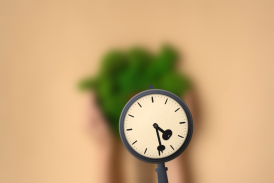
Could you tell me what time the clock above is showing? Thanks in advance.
4:29
